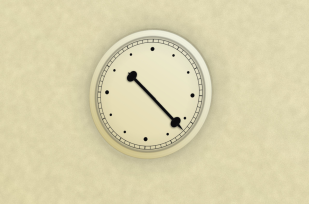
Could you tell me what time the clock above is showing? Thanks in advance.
10:22
